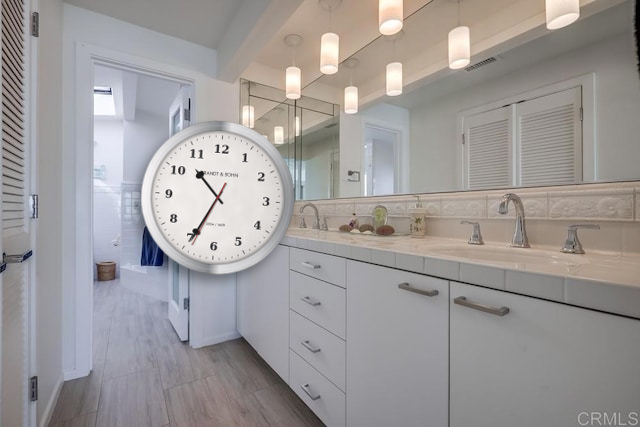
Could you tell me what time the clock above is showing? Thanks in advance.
10:34:34
